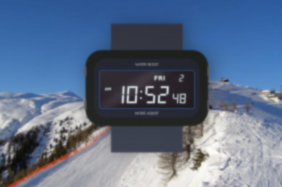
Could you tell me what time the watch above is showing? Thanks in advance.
10:52
